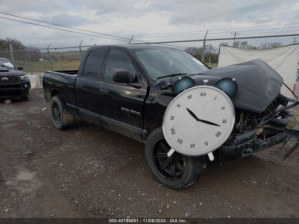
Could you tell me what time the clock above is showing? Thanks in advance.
10:17
